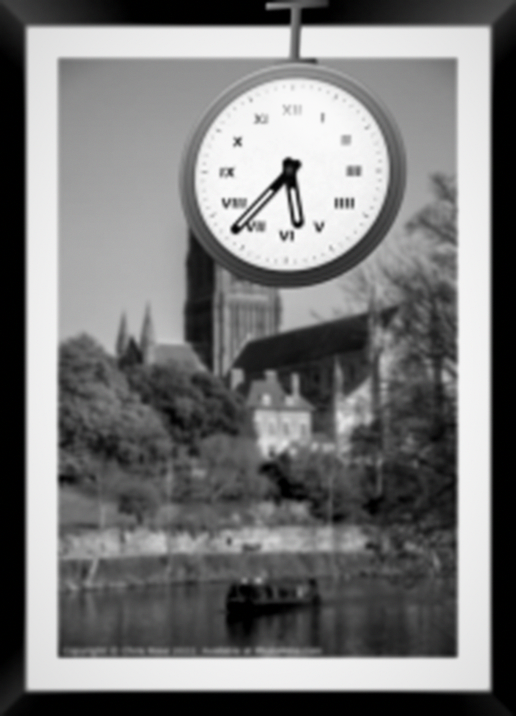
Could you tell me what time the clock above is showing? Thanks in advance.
5:37
